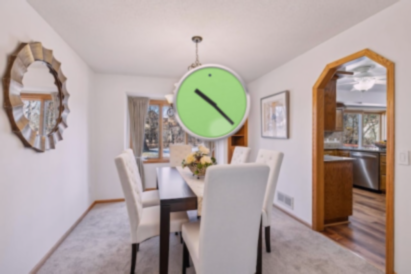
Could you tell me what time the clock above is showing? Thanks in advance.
10:23
